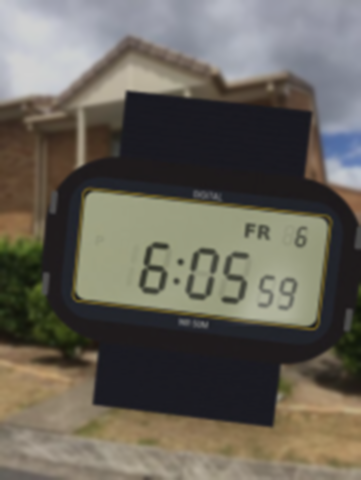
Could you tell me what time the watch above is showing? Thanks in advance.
6:05:59
